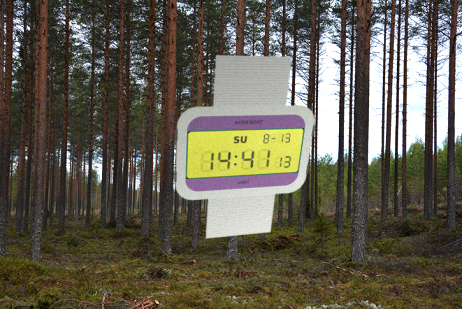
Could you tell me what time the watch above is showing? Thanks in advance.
14:41:13
